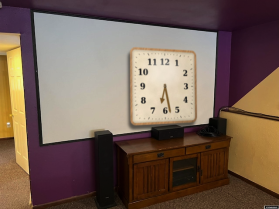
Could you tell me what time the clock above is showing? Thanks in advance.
6:28
